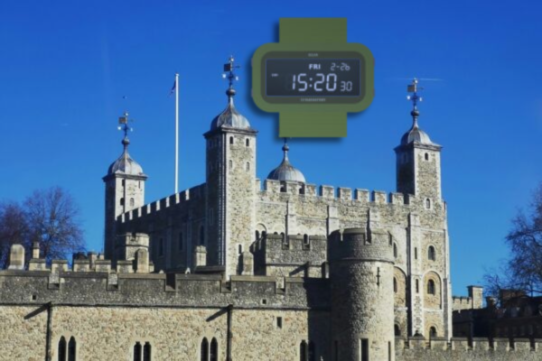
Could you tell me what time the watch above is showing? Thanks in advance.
15:20
